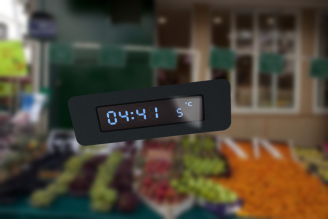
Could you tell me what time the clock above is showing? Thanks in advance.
4:41
